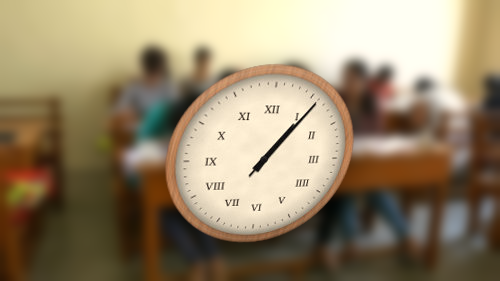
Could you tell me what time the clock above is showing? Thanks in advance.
1:06:06
